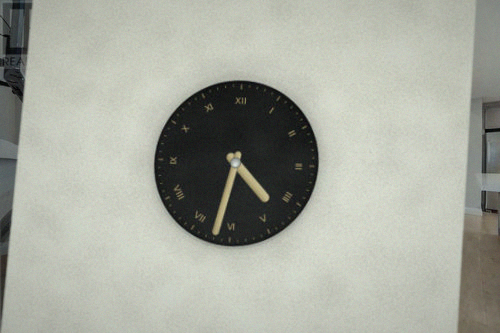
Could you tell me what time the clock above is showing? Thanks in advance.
4:32
